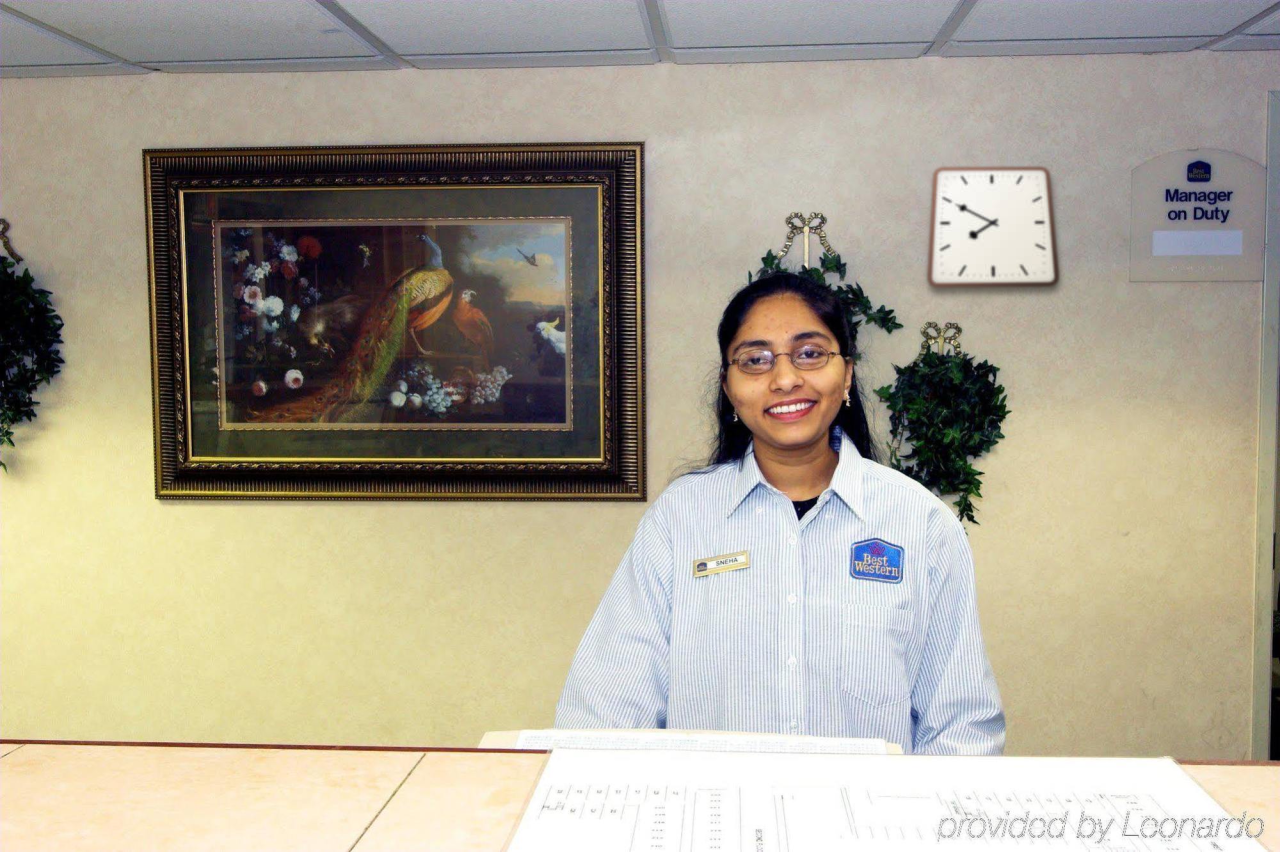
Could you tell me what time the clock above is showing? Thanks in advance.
7:50
